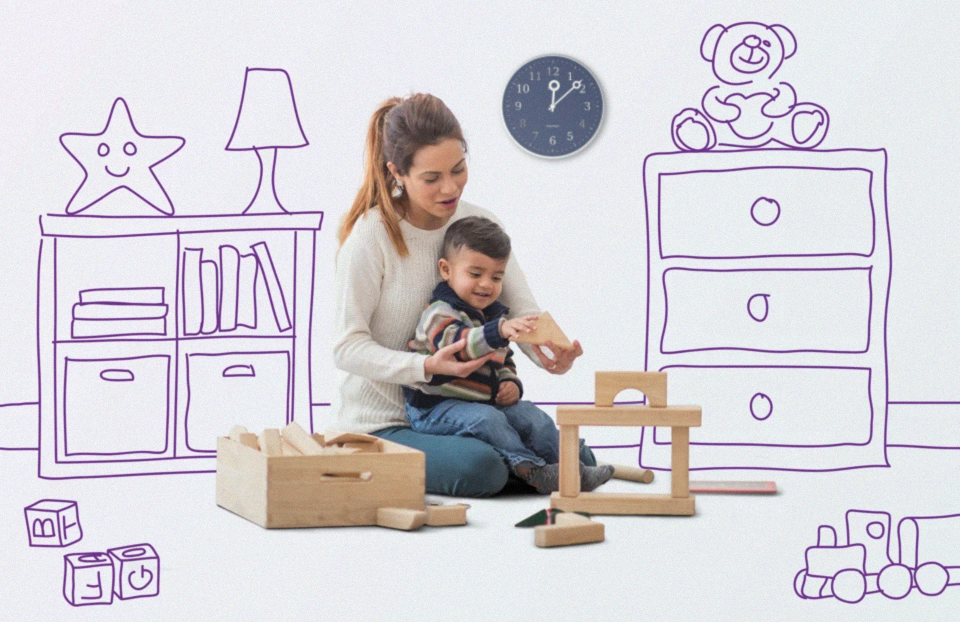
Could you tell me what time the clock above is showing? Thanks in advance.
12:08
